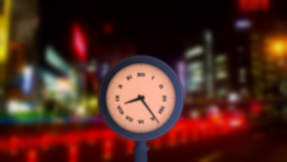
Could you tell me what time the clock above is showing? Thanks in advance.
8:24
